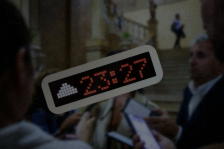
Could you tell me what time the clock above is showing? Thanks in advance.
23:27
